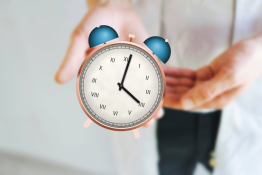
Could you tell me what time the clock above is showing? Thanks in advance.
4:01
